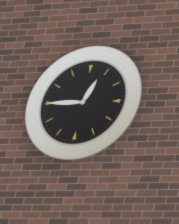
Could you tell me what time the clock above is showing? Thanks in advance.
12:45
